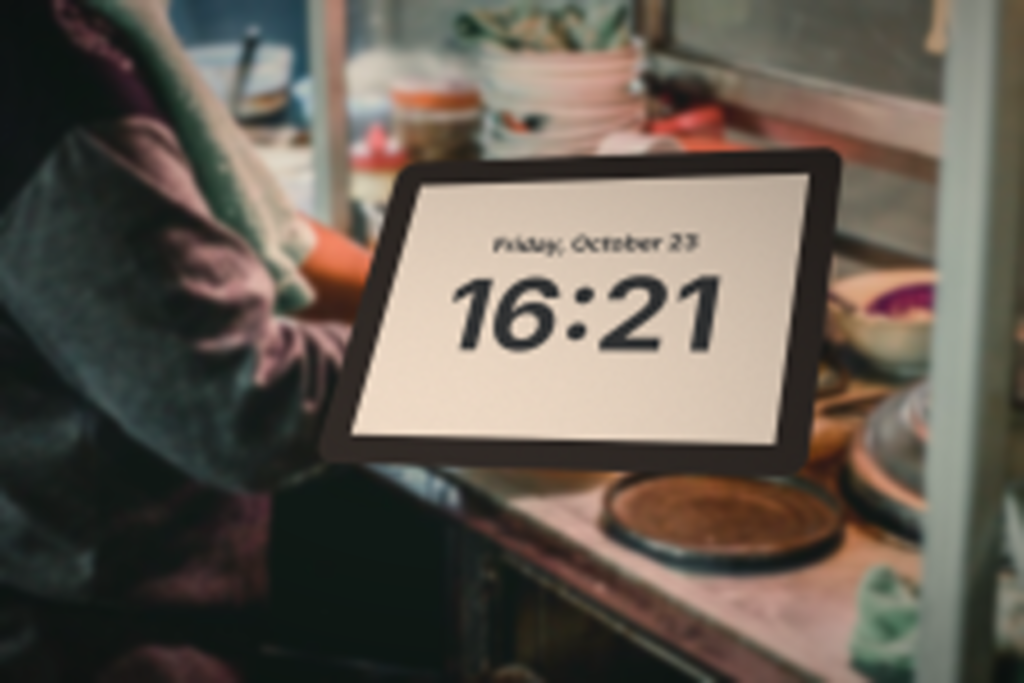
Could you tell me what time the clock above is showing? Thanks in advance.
16:21
